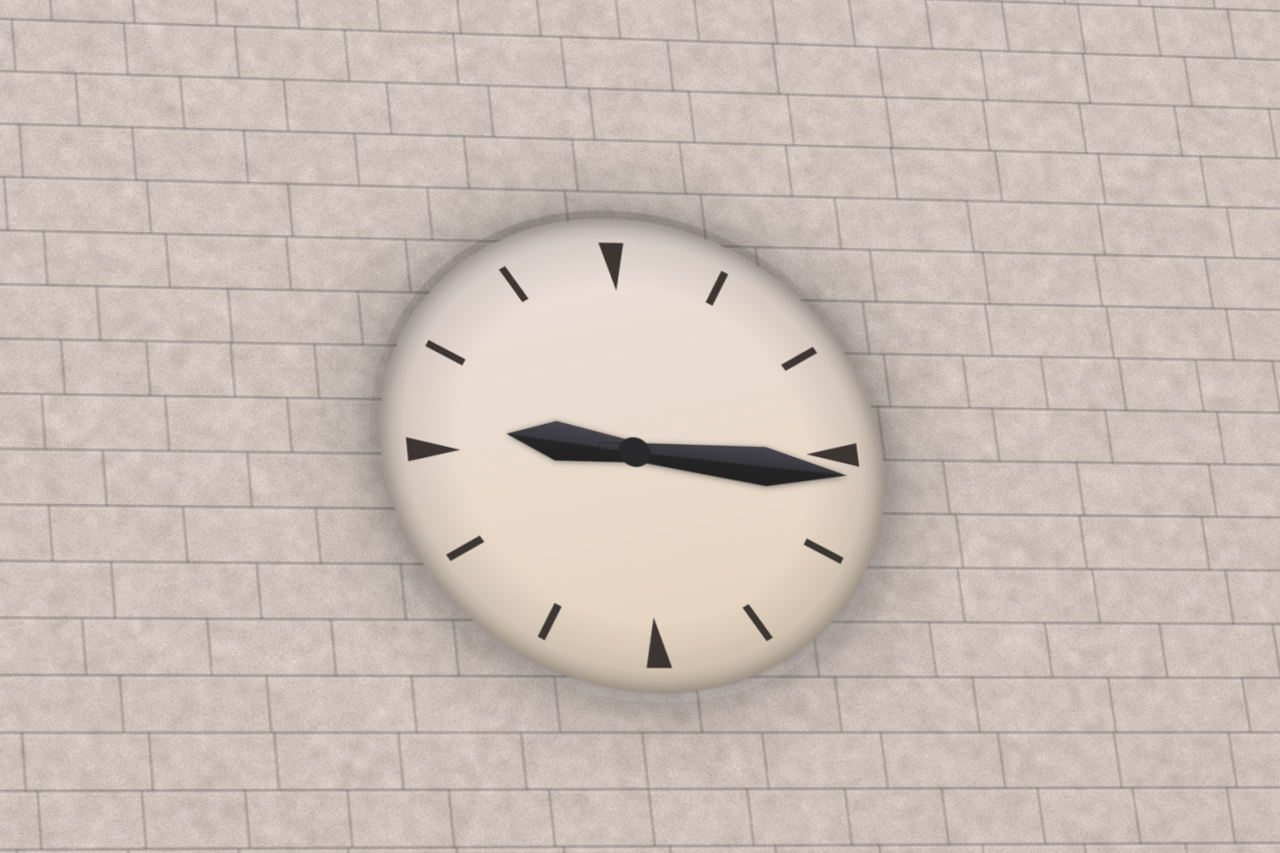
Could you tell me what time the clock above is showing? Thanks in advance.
9:16
